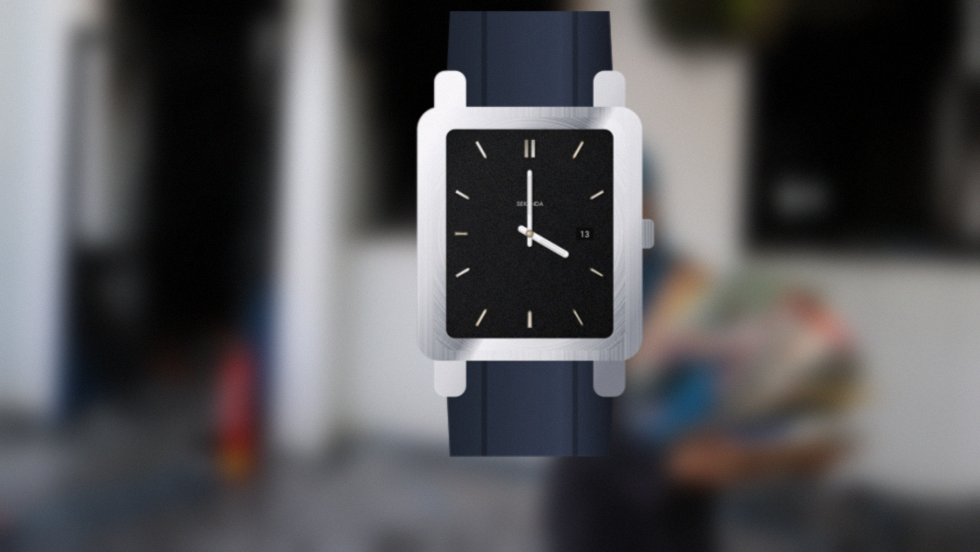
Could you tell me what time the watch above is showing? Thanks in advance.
4:00
